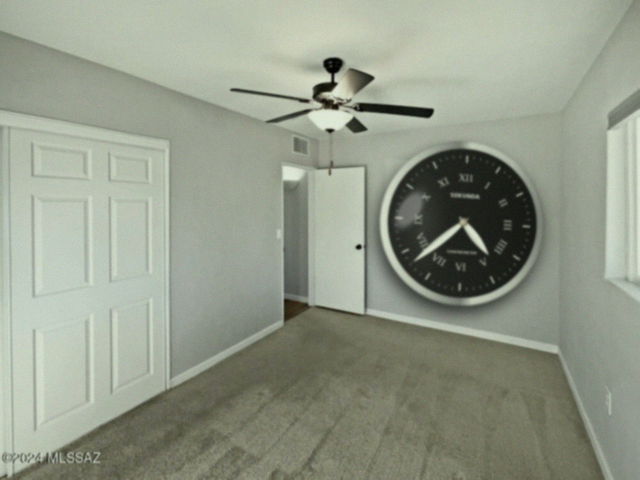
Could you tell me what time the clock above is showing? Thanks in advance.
4:38
